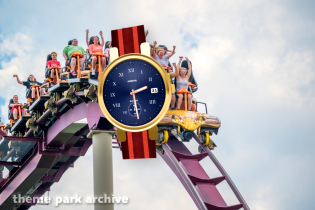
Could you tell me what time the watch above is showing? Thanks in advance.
2:29
